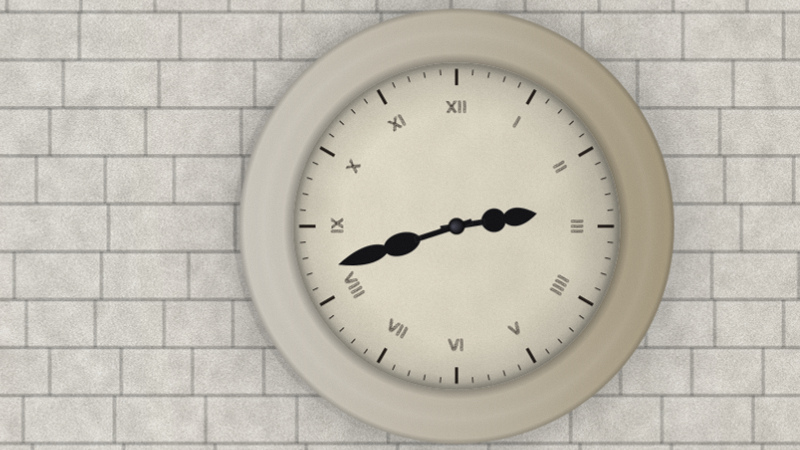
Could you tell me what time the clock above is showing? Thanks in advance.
2:42
